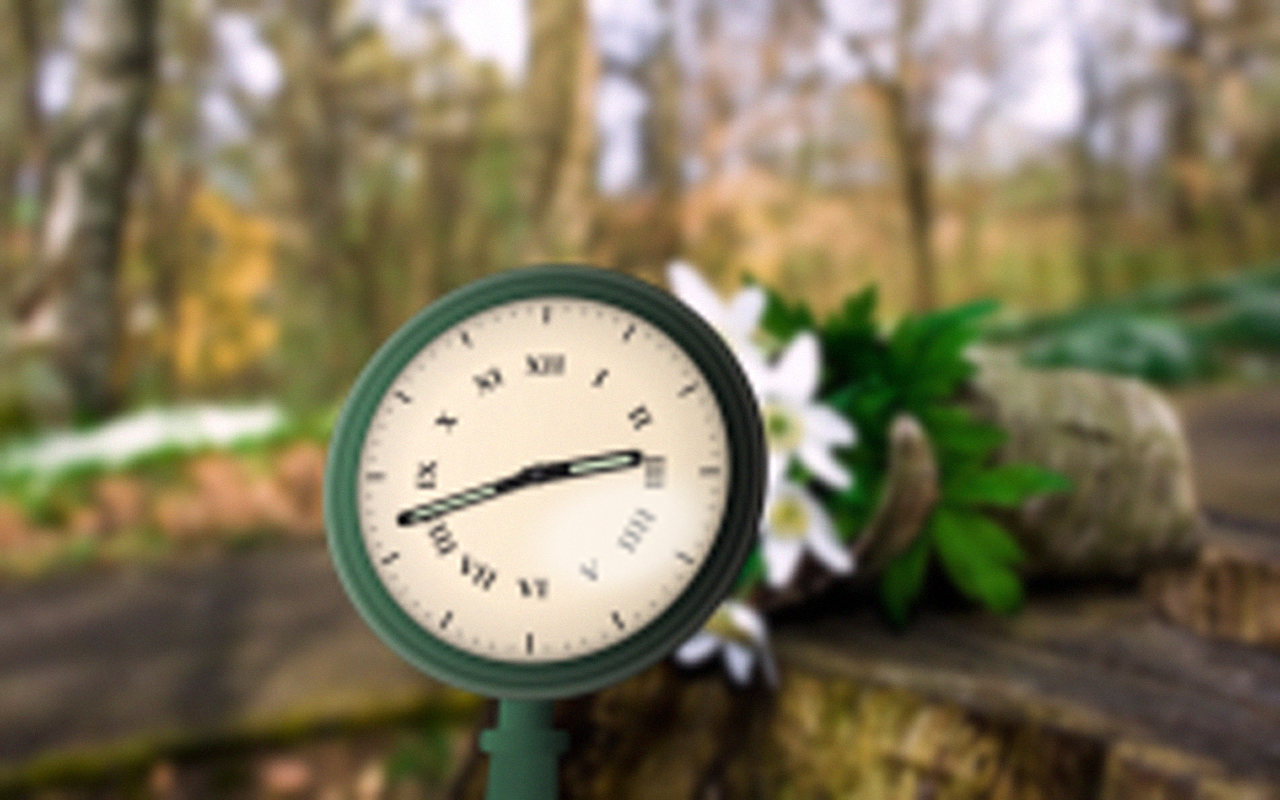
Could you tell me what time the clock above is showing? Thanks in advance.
2:42
